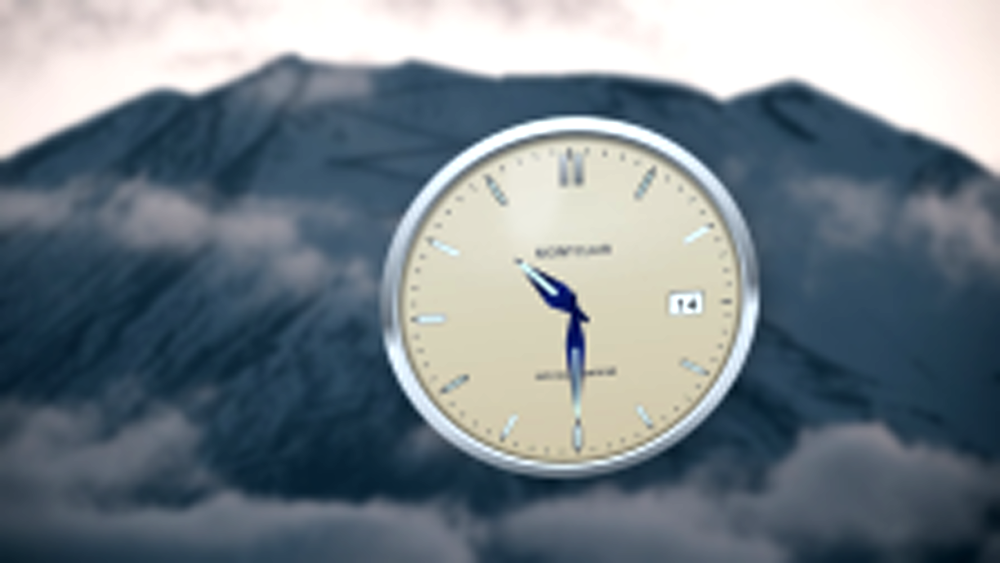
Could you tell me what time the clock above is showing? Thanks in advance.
10:30
